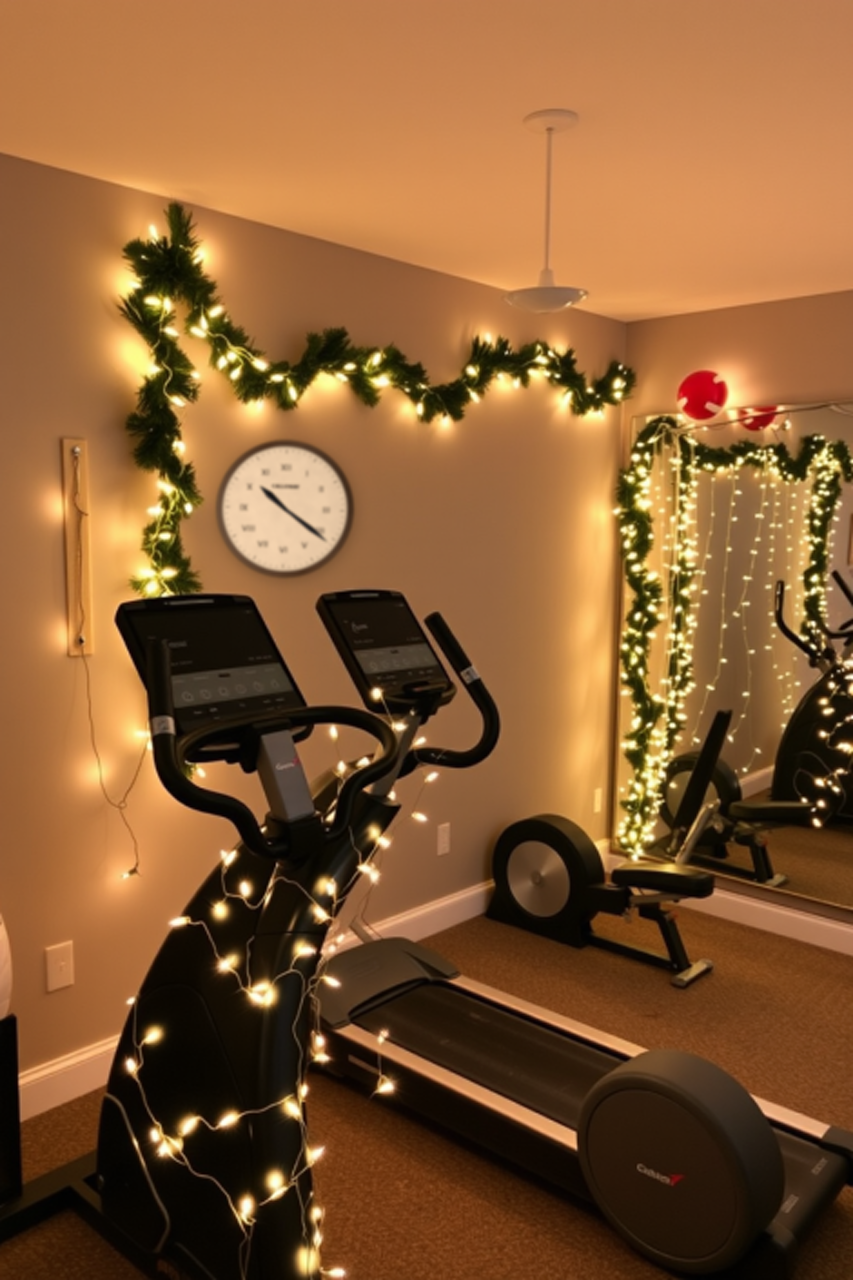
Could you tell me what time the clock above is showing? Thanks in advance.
10:21
